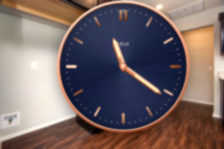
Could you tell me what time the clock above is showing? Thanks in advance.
11:21
